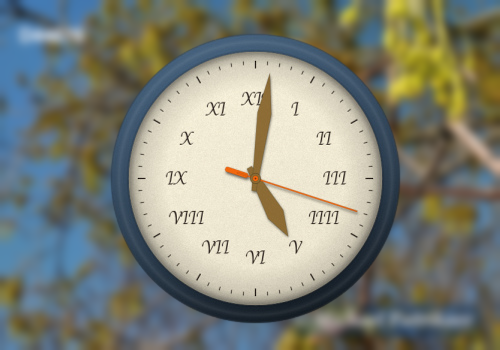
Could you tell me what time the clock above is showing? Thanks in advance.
5:01:18
